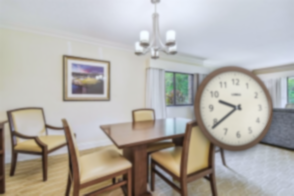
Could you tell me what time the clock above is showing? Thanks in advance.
9:39
